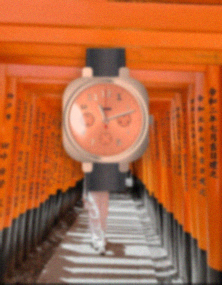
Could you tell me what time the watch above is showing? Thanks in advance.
11:12
